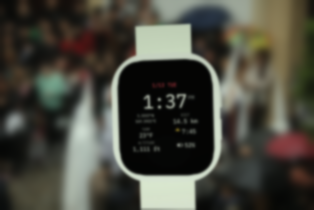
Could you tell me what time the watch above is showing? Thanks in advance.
1:37
